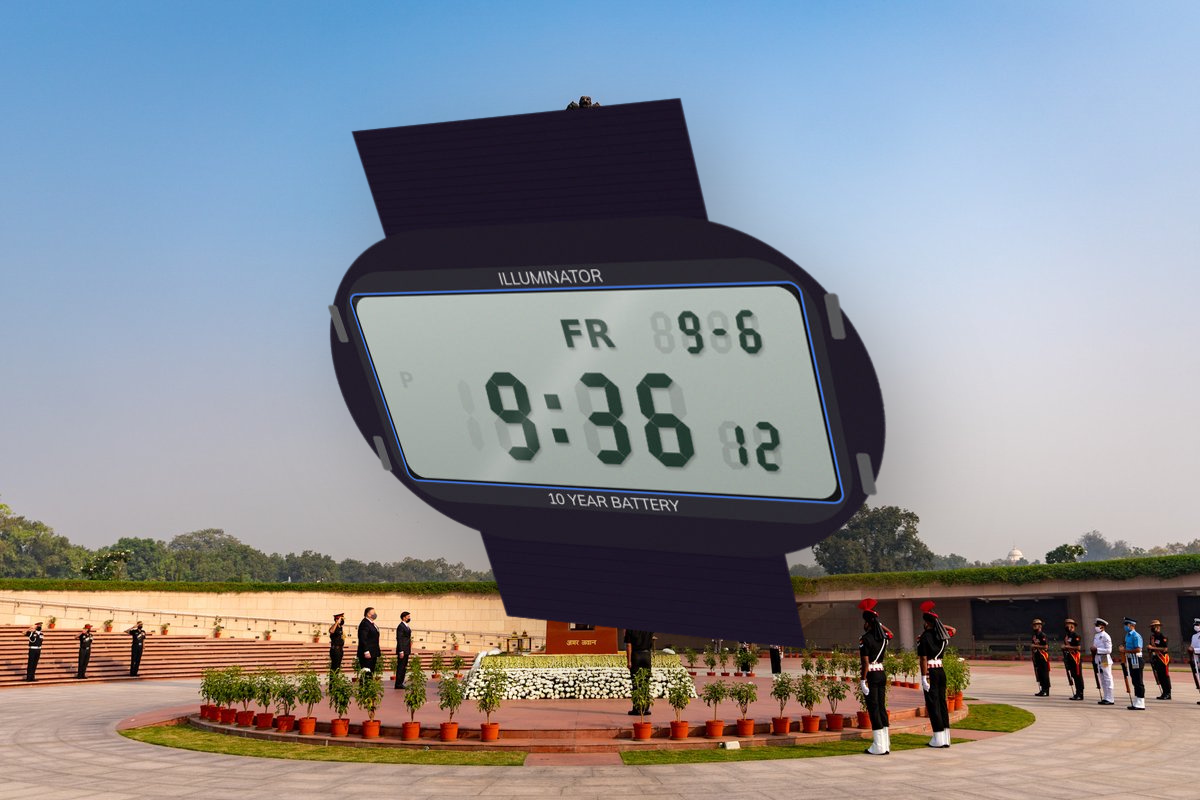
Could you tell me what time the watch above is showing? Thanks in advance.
9:36:12
